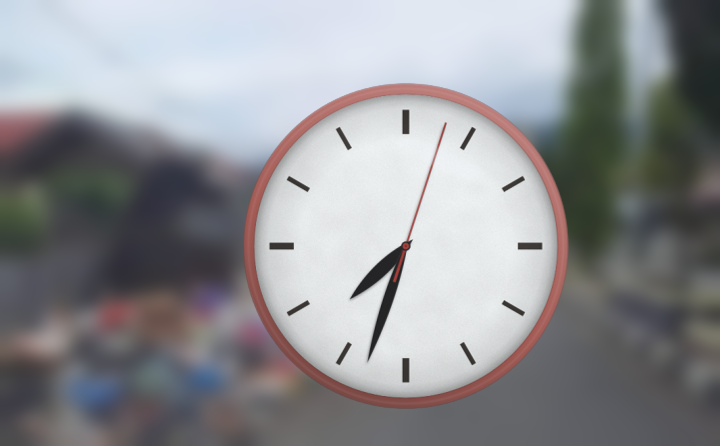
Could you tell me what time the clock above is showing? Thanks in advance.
7:33:03
